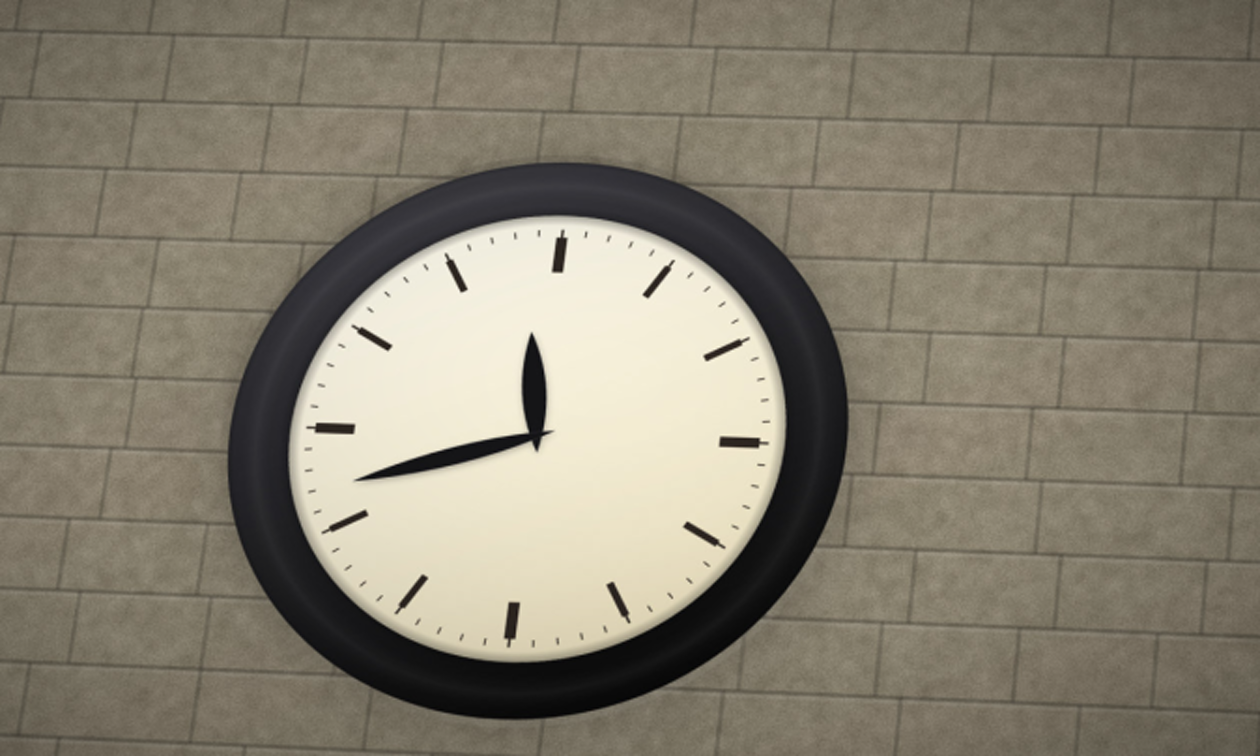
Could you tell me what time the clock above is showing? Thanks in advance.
11:42
